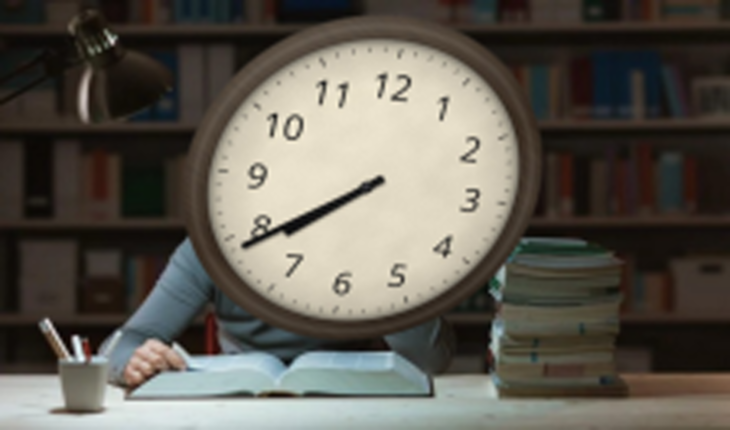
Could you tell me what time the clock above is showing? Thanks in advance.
7:39
